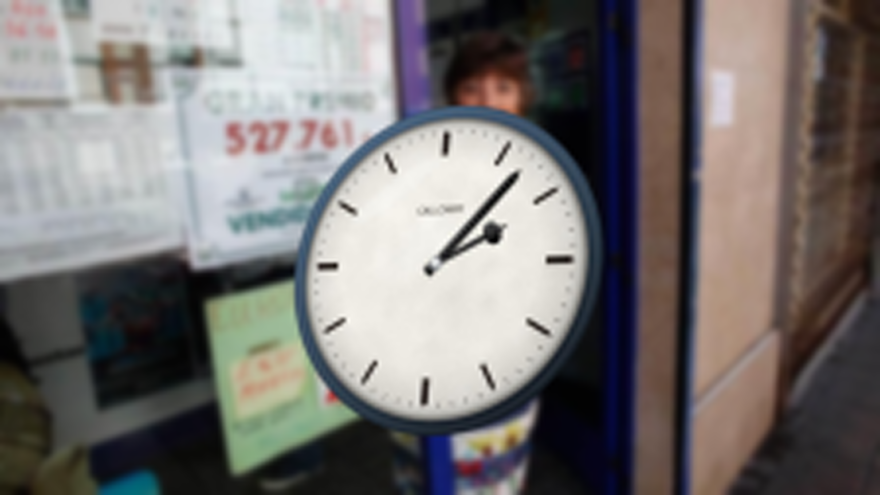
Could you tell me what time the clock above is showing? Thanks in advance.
2:07
